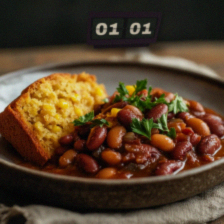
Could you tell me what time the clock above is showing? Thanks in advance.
1:01
